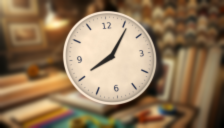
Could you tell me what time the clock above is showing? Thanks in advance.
8:06
